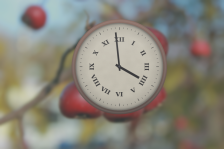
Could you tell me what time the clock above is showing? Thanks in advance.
3:59
